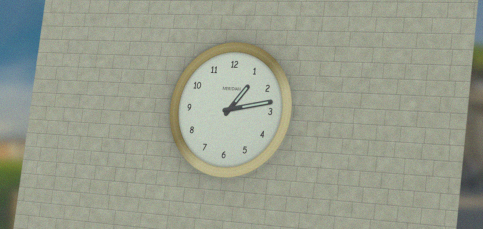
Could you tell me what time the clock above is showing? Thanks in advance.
1:13
